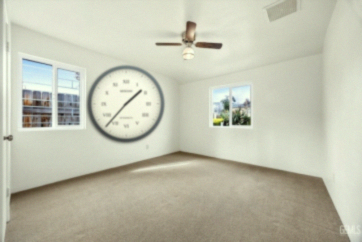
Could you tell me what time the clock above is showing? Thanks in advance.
1:37
